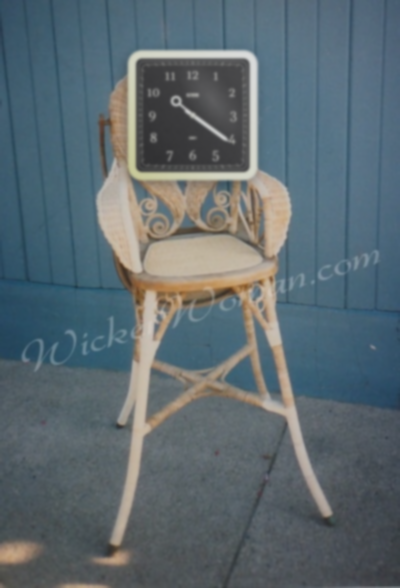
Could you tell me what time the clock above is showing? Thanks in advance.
10:21
